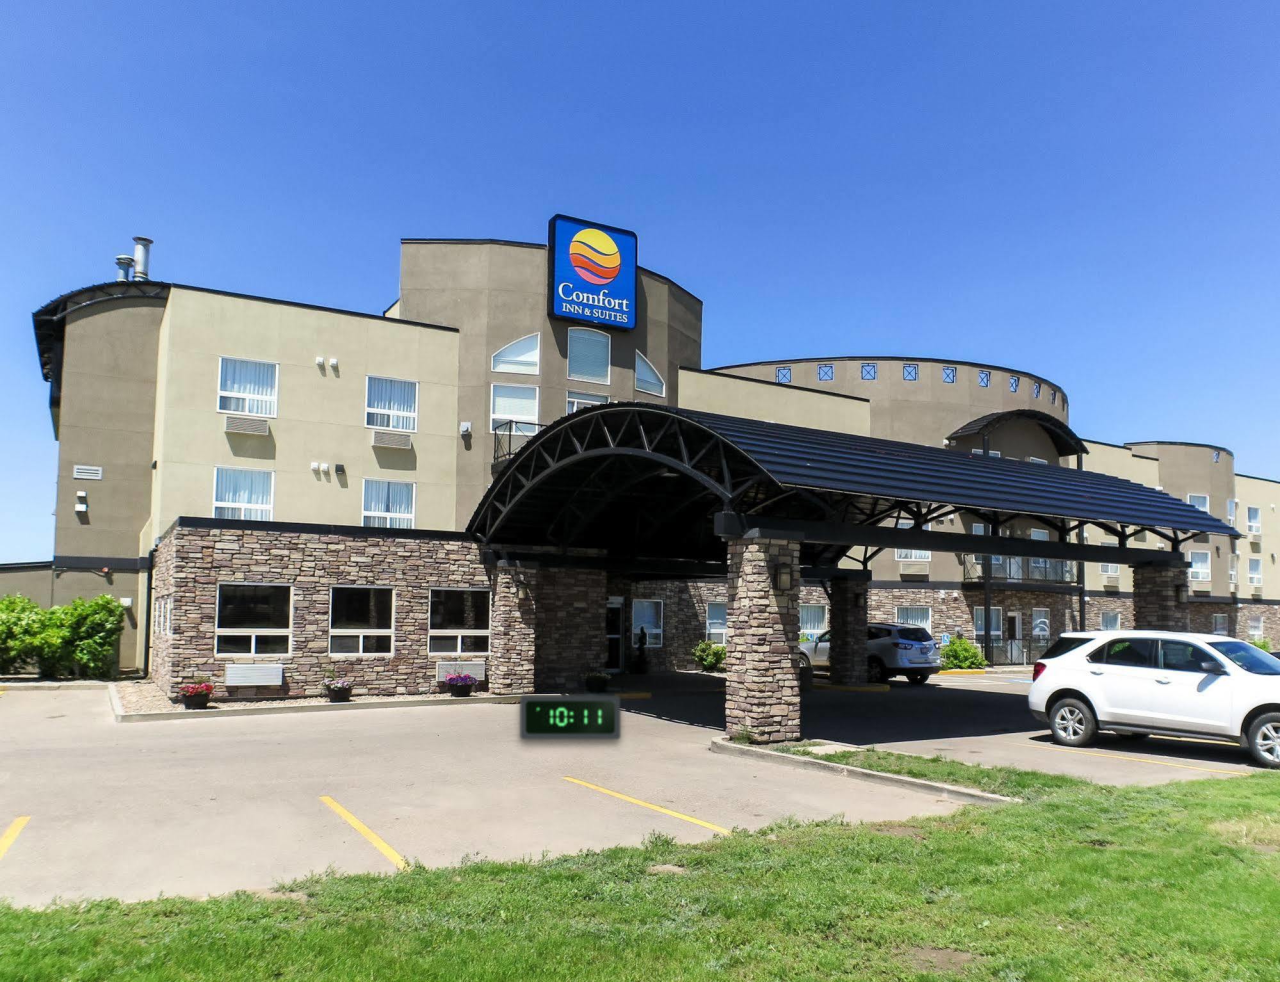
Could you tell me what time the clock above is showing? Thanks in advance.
10:11
